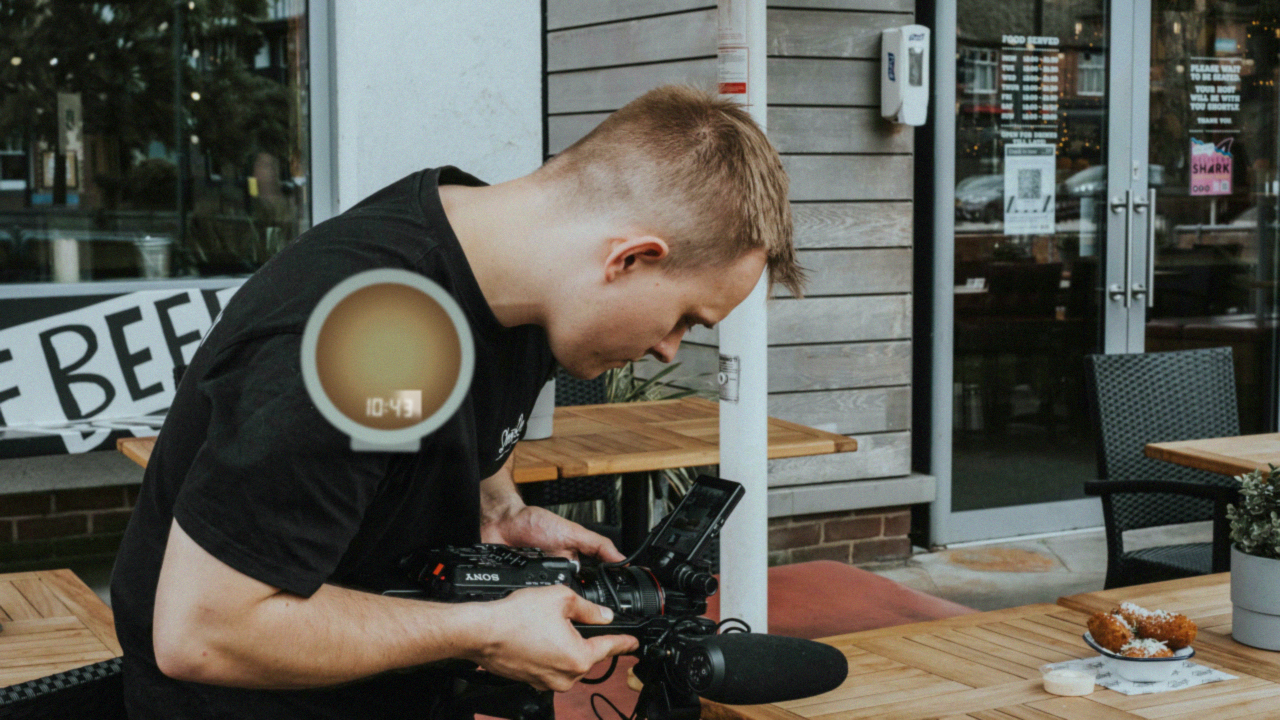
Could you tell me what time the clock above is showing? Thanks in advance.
10:43
